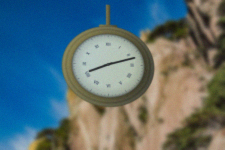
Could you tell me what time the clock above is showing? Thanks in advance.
8:12
